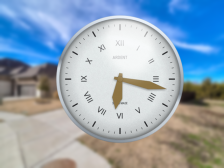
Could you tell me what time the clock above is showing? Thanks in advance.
6:17
